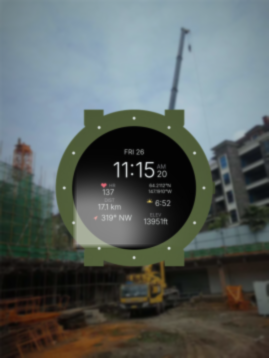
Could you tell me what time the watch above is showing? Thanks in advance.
11:15
